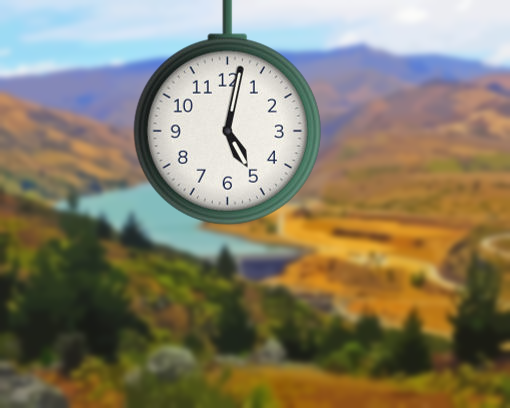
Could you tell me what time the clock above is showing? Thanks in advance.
5:02
